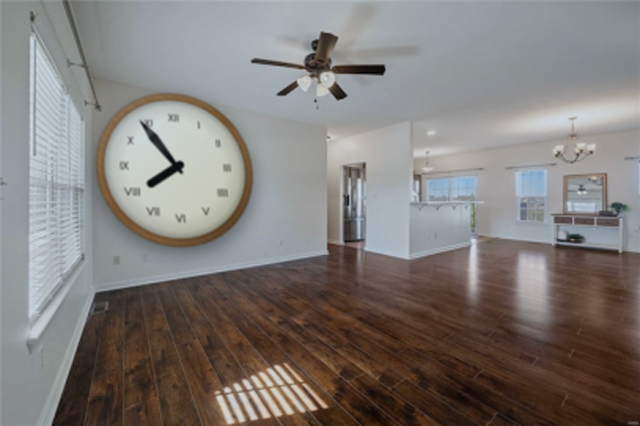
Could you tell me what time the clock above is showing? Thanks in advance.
7:54
